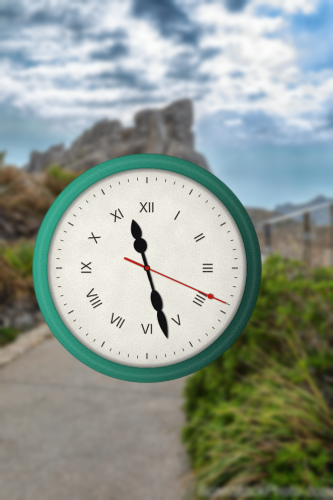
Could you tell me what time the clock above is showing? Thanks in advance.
11:27:19
